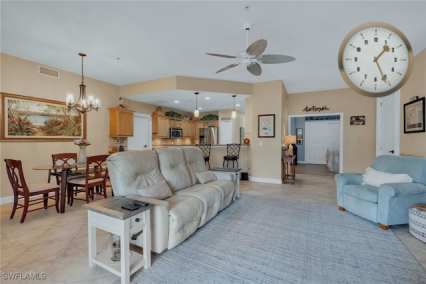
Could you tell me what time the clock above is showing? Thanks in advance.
1:26
